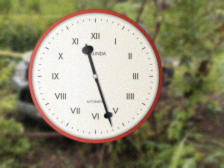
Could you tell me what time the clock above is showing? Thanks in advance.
11:27
